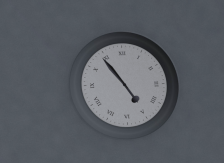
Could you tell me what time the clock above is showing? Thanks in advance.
4:54
